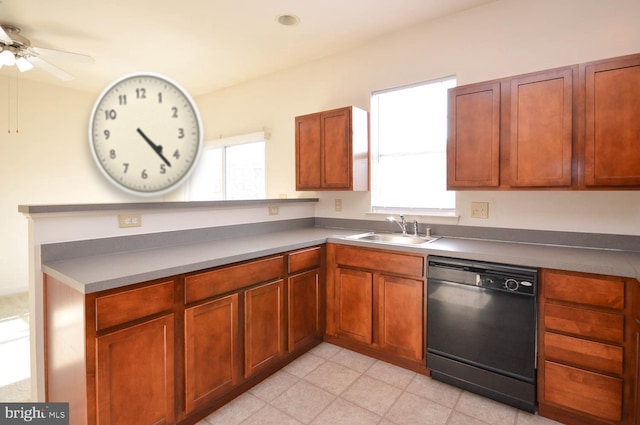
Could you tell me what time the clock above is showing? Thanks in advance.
4:23
